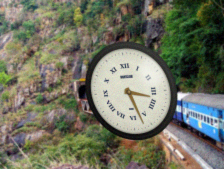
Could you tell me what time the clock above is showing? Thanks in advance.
3:27
